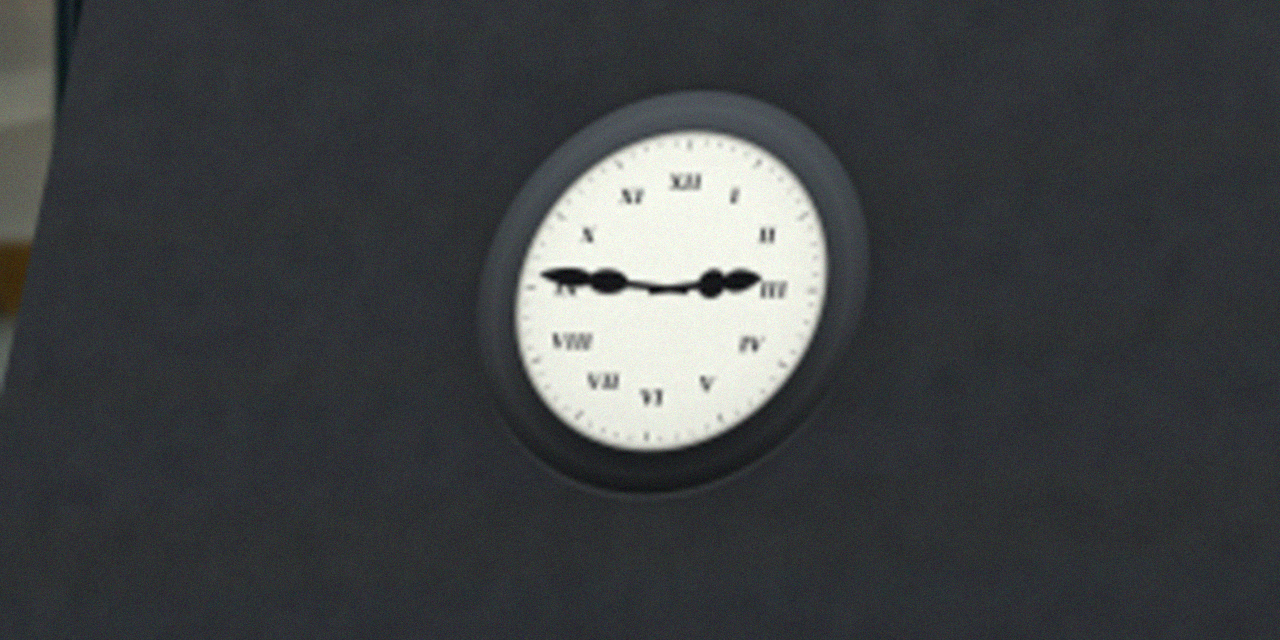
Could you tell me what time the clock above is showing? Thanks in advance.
2:46
